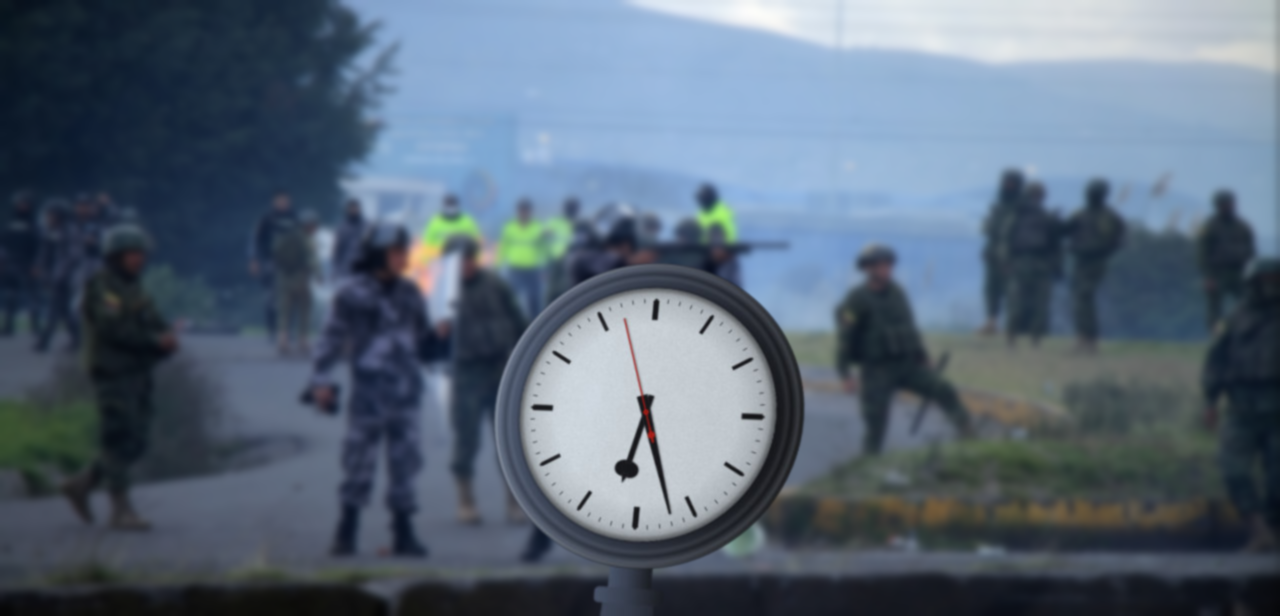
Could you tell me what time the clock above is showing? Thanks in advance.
6:26:57
